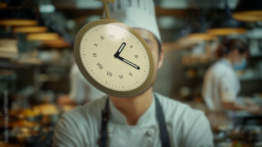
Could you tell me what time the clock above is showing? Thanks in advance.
1:20
